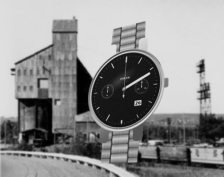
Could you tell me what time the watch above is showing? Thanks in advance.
2:11
